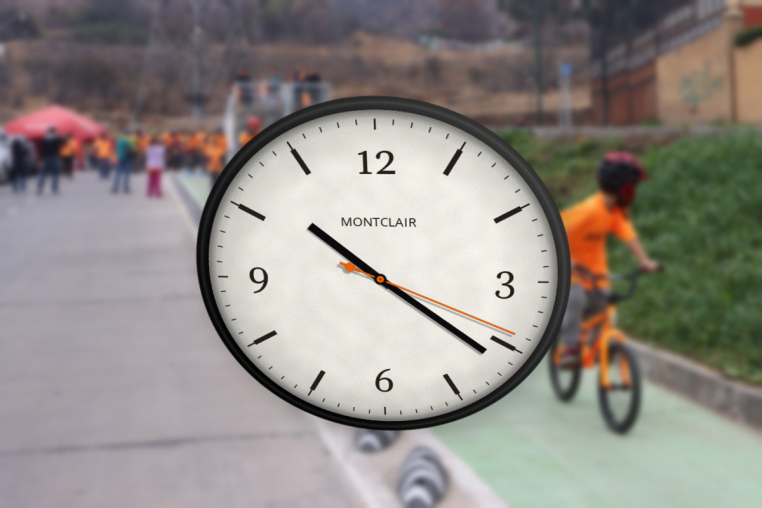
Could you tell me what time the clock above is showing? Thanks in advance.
10:21:19
